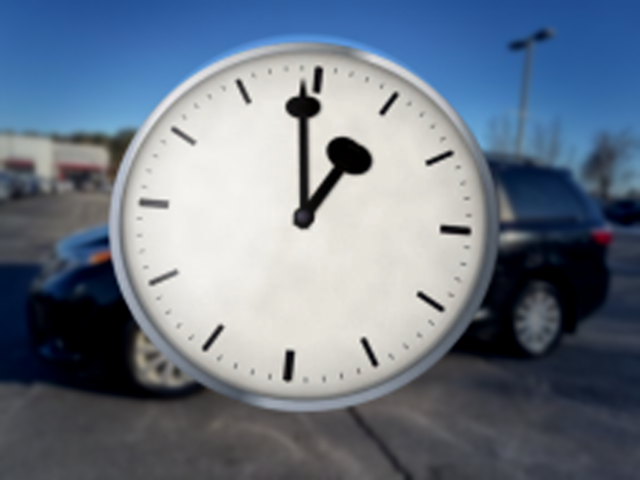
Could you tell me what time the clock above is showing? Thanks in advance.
12:59
